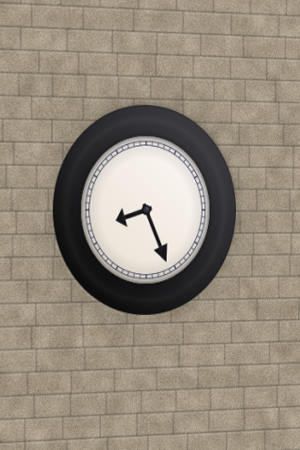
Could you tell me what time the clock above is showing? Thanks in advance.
8:26
